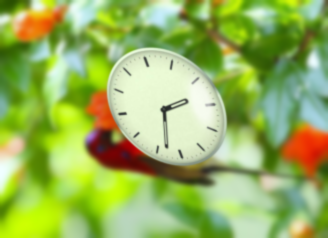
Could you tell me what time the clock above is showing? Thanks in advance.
2:33
